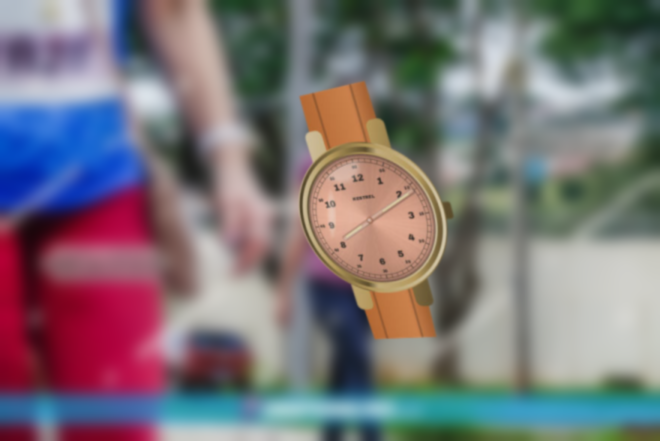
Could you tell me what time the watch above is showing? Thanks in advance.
8:11
